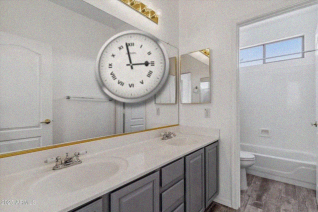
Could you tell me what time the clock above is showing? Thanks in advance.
2:58
